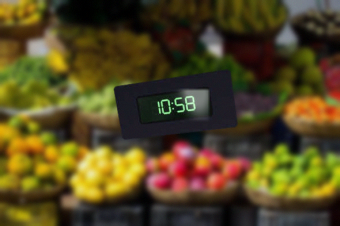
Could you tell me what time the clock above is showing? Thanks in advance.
10:58
